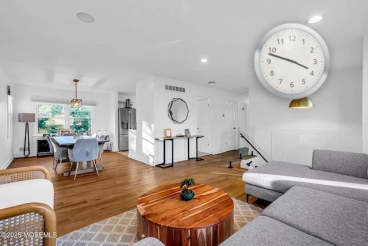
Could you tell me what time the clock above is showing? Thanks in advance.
3:48
